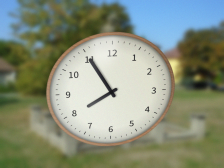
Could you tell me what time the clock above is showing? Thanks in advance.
7:55
